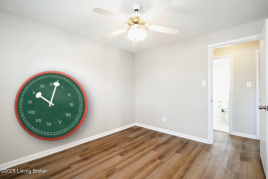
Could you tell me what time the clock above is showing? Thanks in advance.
10:02
